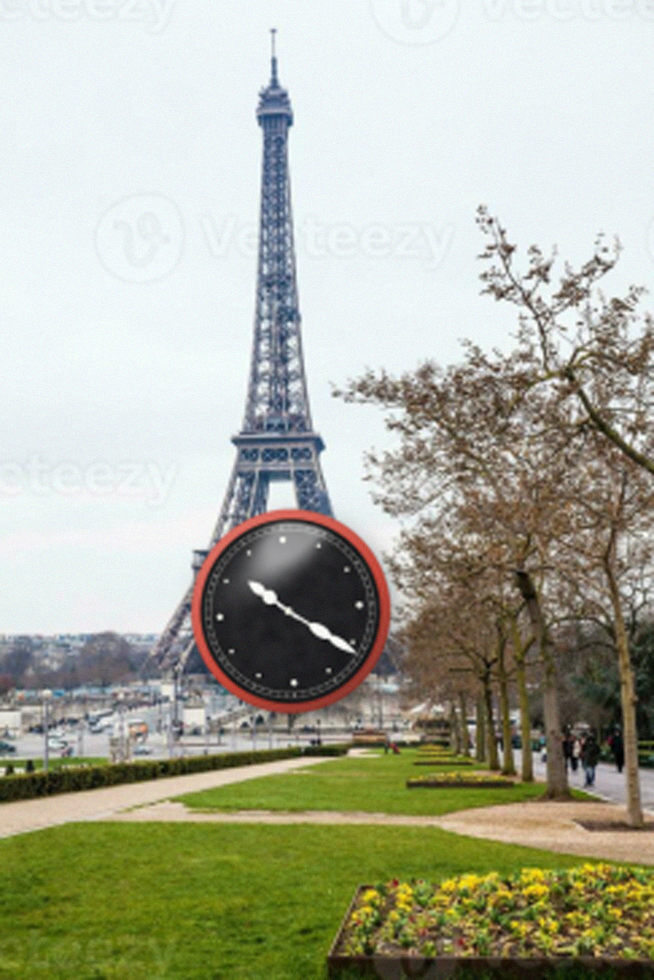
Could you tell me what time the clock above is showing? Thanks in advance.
10:21
